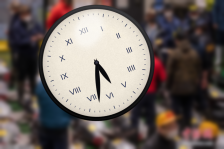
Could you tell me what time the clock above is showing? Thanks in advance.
5:33
